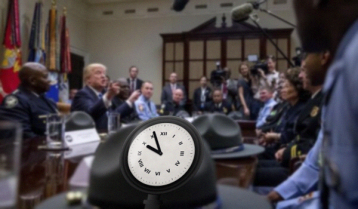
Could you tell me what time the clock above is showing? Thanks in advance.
9:56
